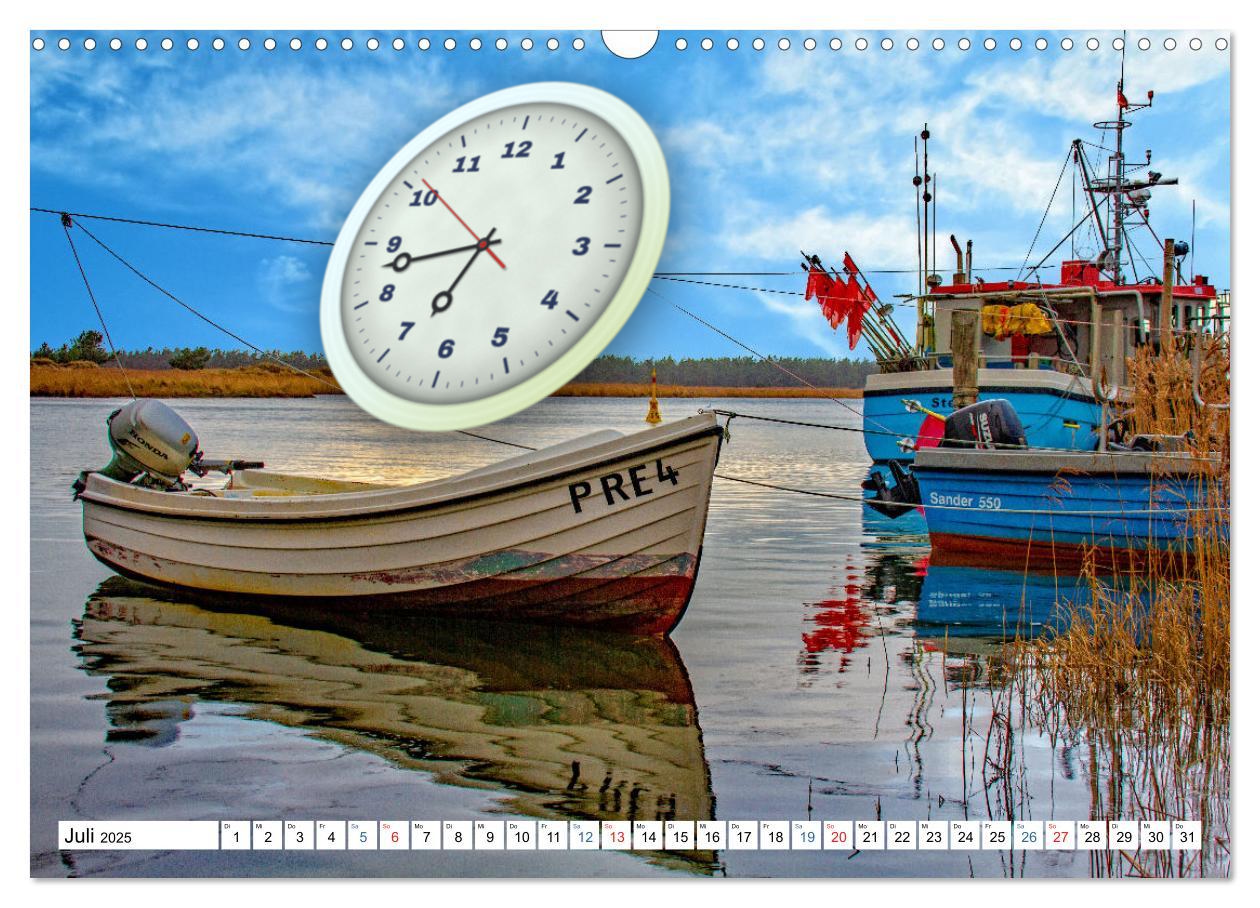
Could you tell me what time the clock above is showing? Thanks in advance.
6:42:51
